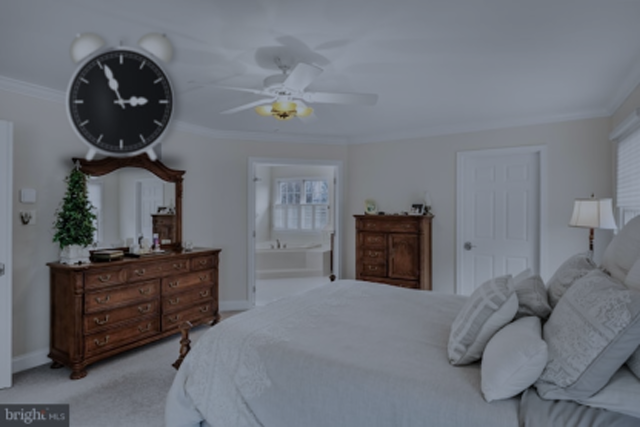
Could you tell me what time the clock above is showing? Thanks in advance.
2:56
